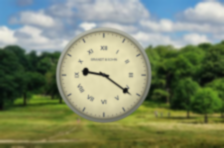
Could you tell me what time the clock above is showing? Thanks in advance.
9:21
